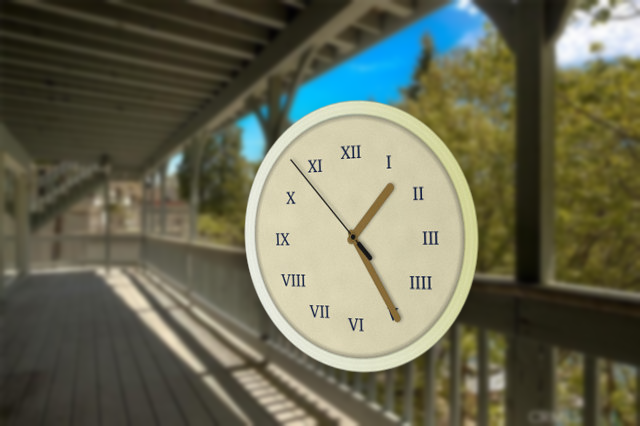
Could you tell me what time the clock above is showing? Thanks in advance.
1:24:53
